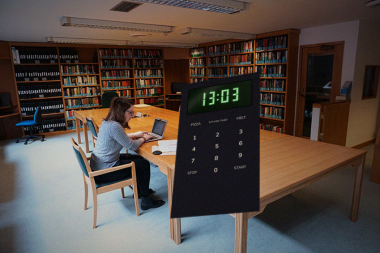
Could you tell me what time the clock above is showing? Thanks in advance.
13:03
